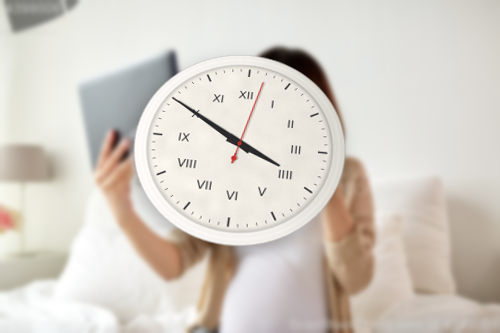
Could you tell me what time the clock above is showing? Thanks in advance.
3:50:02
